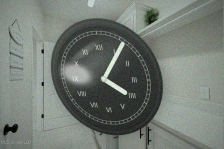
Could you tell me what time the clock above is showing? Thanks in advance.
4:06
